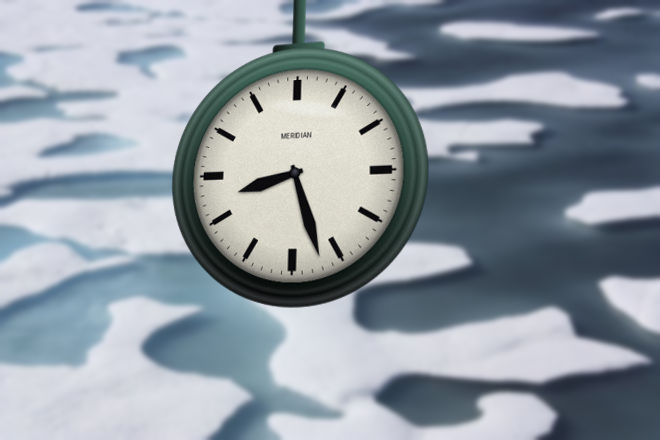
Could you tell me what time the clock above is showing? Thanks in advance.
8:27
